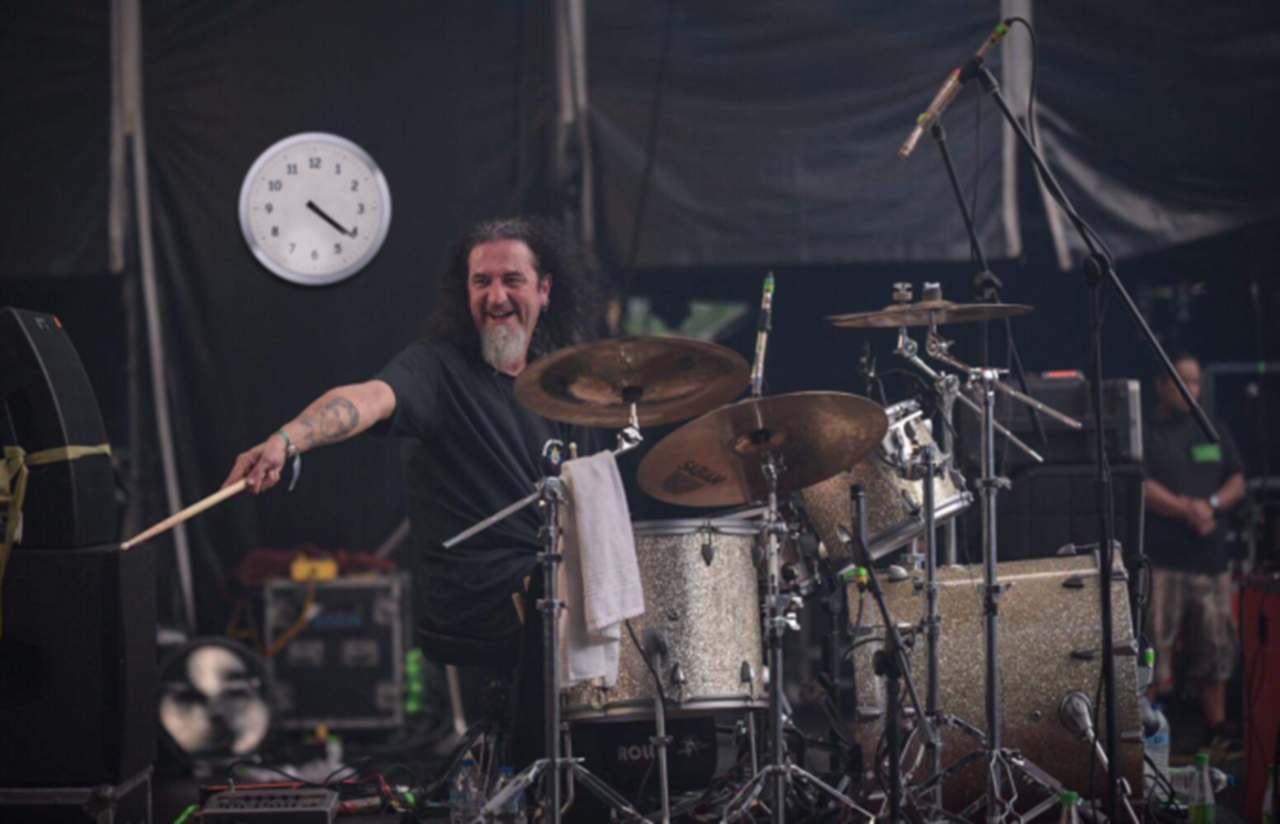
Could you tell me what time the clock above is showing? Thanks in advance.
4:21
